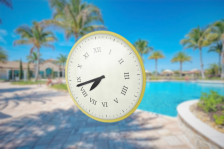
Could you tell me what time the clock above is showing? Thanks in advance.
7:43
